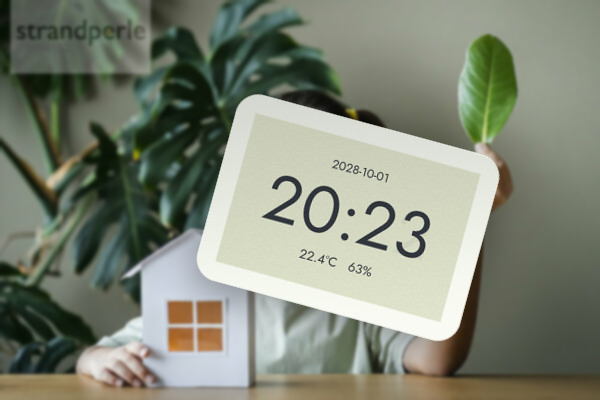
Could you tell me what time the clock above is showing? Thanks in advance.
20:23
